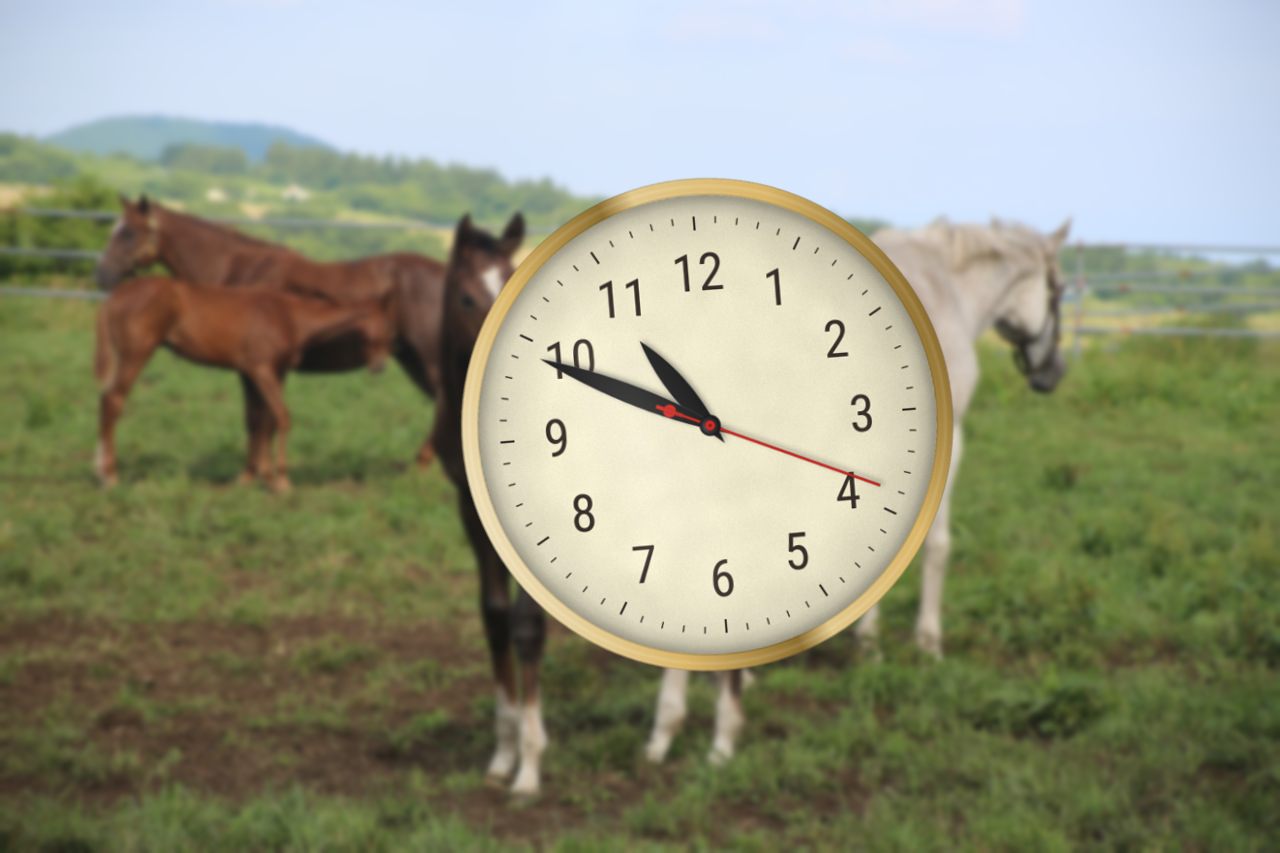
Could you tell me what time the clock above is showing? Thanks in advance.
10:49:19
